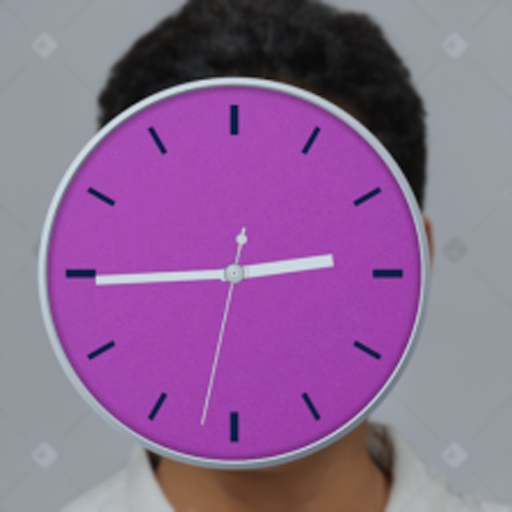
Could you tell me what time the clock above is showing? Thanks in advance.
2:44:32
